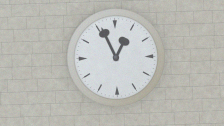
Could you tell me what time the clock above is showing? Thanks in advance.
12:56
